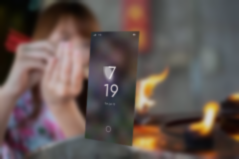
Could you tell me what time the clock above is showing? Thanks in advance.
7:19
